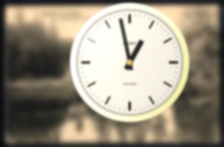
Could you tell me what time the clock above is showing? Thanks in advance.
12:58
